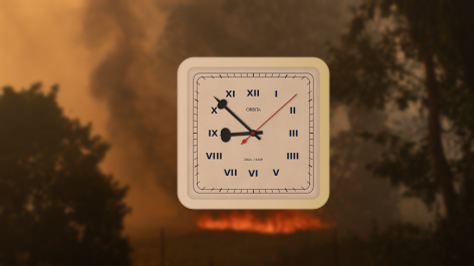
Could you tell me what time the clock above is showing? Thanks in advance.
8:52:08
